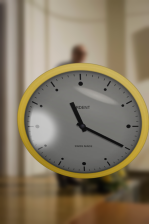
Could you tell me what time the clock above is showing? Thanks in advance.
11:20
